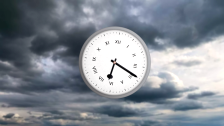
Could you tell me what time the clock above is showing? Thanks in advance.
6:19
